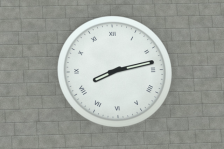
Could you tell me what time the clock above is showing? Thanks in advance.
8:13
